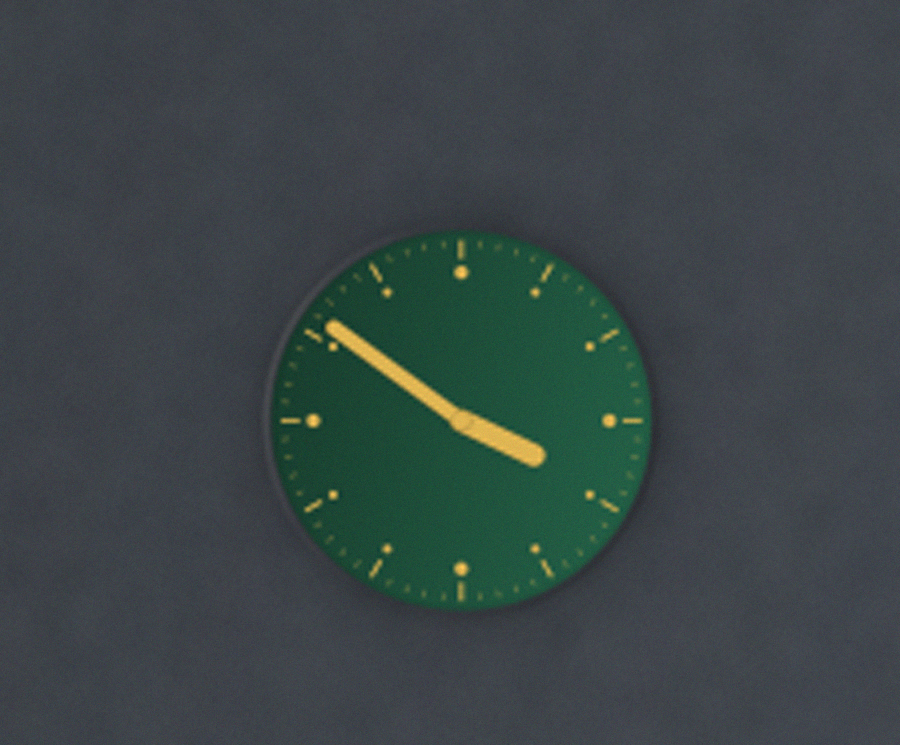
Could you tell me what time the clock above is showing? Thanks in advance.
3:51
